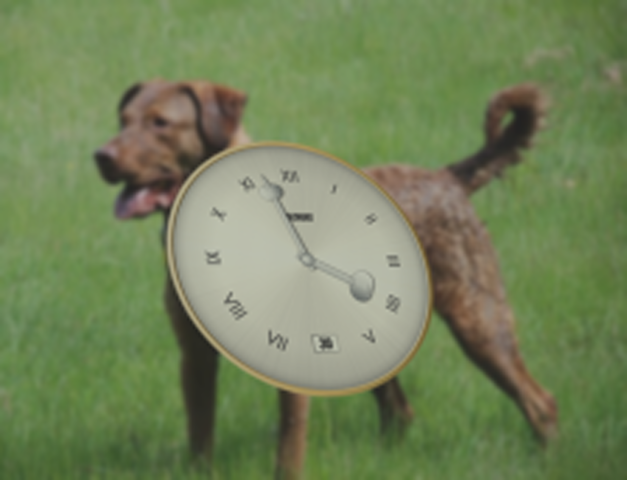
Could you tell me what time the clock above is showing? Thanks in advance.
3:57
